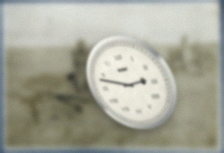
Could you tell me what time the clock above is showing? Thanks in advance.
2:48
